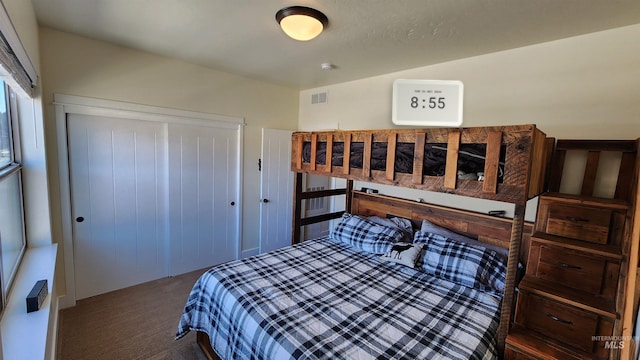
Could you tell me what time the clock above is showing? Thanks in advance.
8:55
